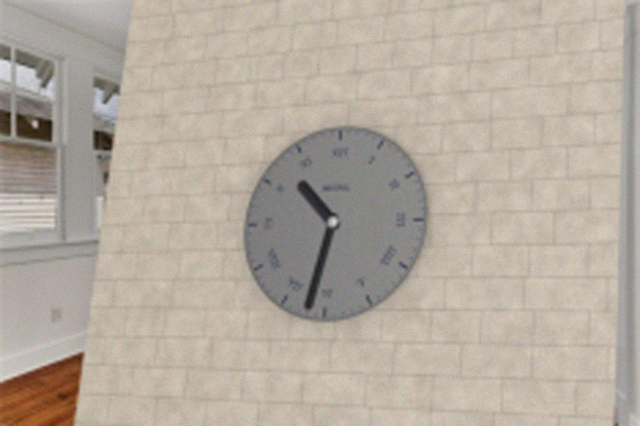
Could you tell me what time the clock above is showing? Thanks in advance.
10:32
